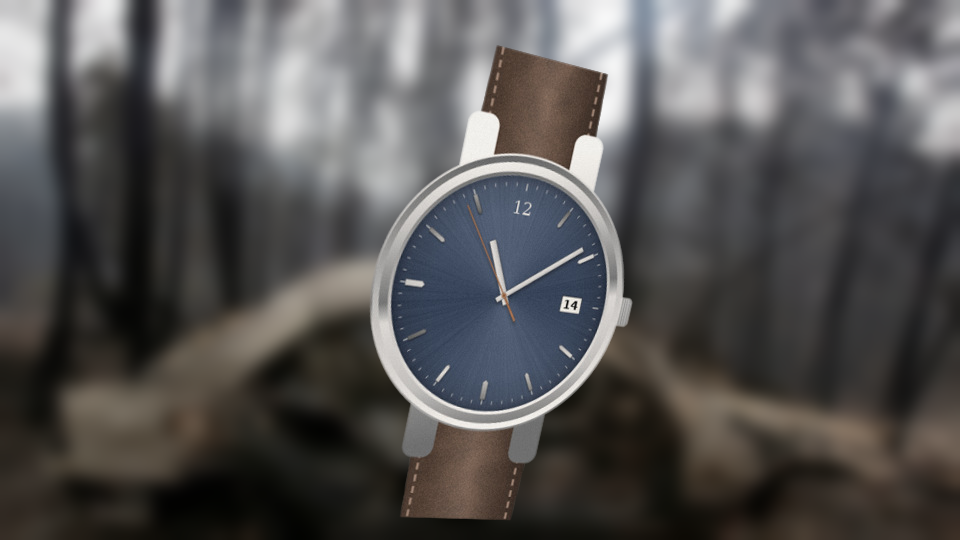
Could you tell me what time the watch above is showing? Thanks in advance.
11:08:54
